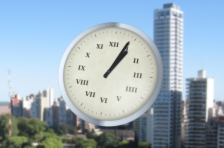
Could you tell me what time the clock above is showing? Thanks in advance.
1:04
